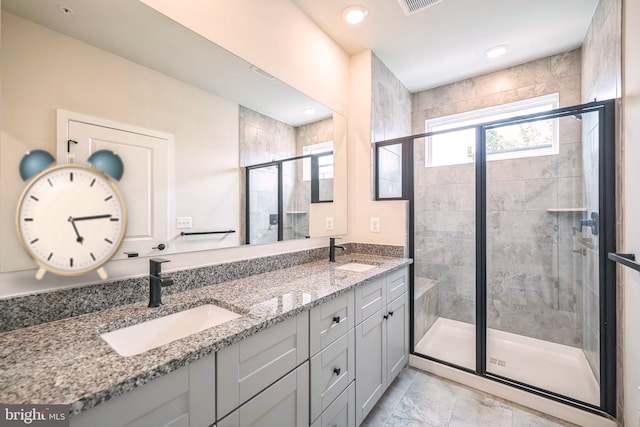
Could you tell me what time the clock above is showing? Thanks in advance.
5:14
